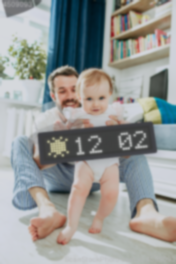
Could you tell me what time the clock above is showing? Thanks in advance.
12:02
